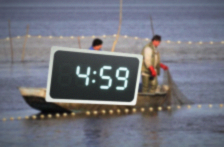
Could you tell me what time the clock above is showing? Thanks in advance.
4:59
